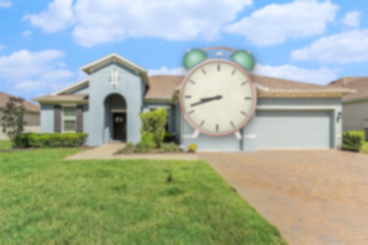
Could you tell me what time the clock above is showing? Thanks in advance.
8:42
